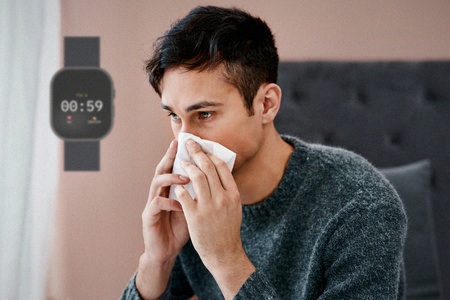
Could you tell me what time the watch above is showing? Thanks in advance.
0:59
